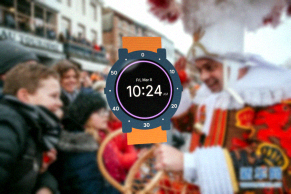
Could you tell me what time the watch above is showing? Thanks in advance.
10:24
